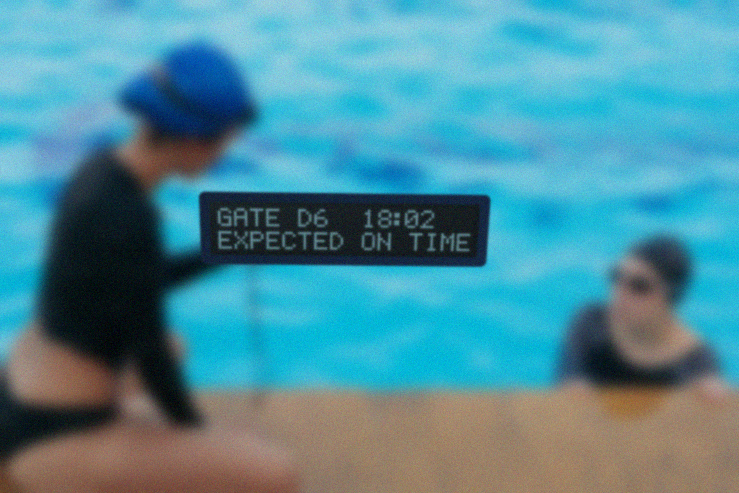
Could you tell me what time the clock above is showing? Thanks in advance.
18:02
